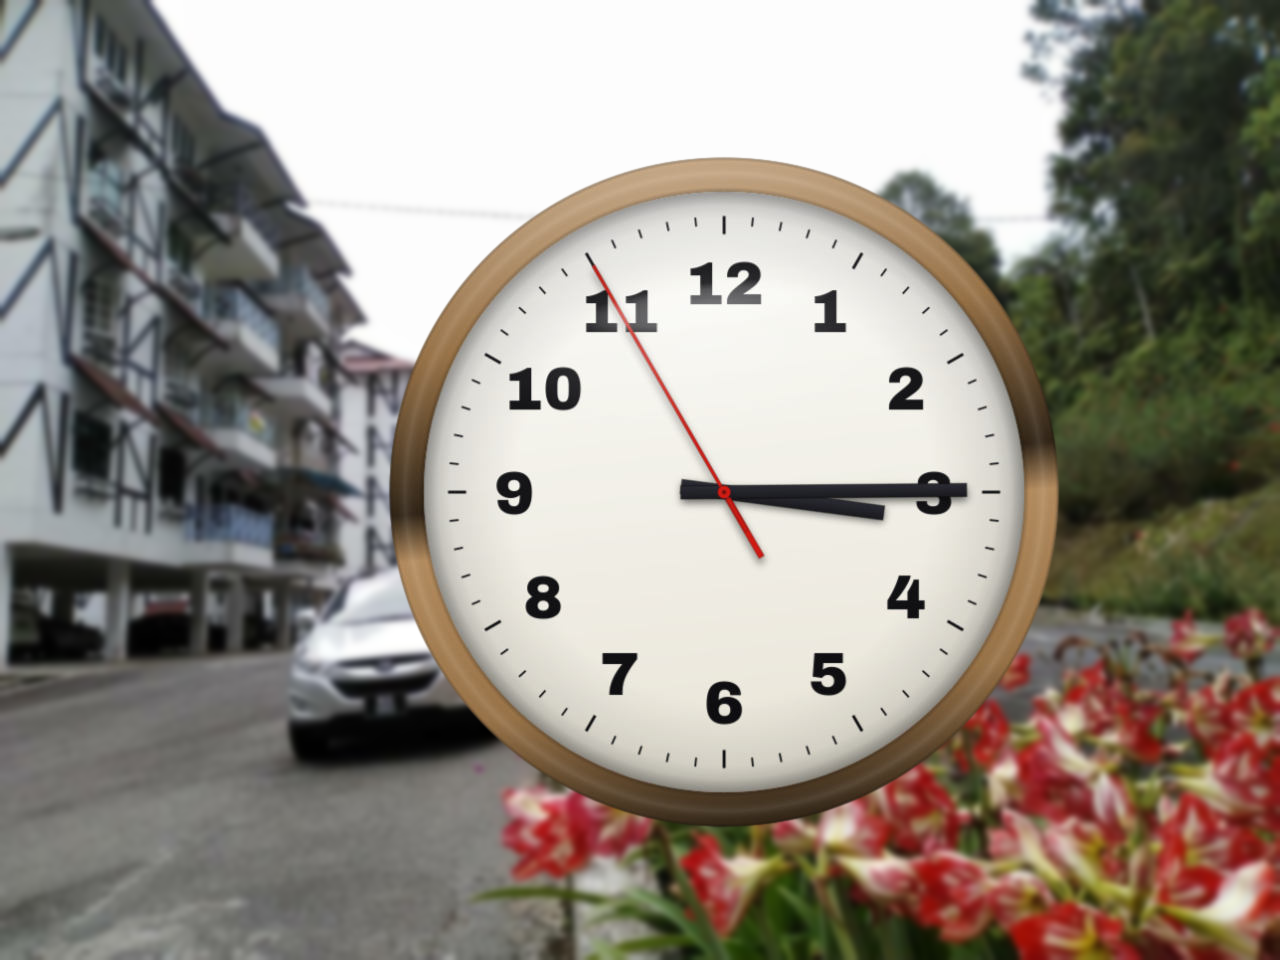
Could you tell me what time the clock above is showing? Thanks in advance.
3:14:55
